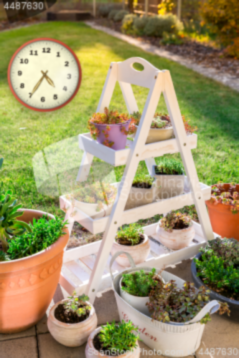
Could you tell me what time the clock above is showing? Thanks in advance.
4:35
